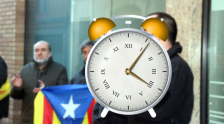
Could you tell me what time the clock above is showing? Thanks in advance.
4:06
